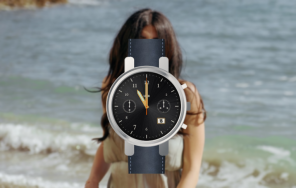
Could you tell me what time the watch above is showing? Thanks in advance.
11:00
